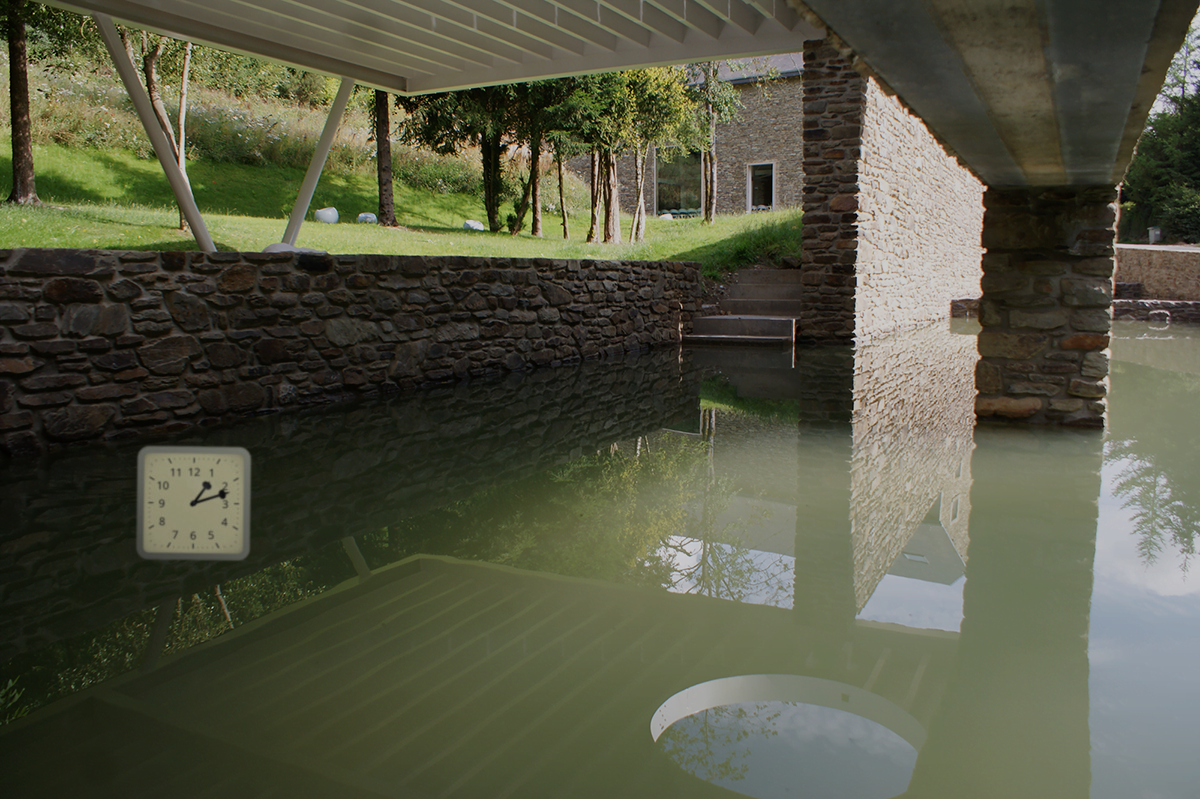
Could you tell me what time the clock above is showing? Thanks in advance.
1:12
